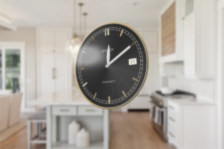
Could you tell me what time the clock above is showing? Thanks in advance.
12:10
